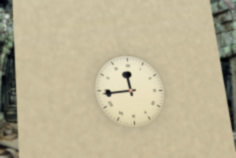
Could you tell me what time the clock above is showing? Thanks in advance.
11:44
